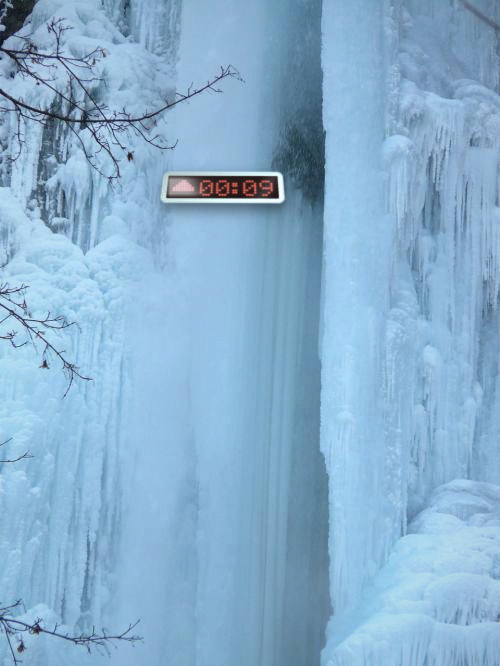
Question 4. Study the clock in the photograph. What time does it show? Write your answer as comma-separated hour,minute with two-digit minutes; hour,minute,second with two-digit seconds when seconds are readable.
0,09
